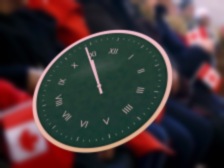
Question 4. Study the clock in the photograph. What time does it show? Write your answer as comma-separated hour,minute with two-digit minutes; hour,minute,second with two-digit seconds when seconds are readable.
10,54
